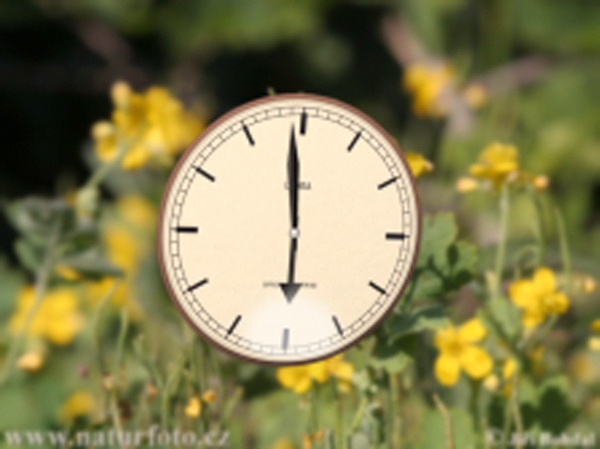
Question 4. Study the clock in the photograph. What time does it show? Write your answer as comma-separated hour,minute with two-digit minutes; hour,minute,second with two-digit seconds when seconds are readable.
5,59
